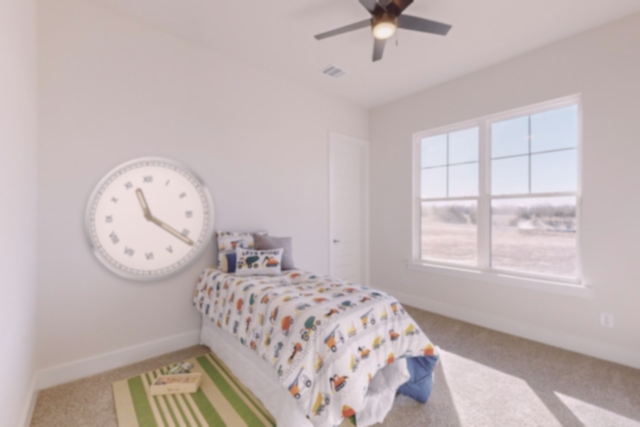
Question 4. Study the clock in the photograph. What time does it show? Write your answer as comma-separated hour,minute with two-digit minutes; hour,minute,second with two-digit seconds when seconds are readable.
11,21
